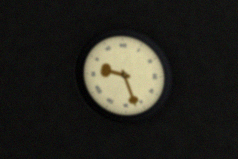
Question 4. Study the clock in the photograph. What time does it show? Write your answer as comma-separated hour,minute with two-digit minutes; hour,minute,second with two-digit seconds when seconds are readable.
9,27
